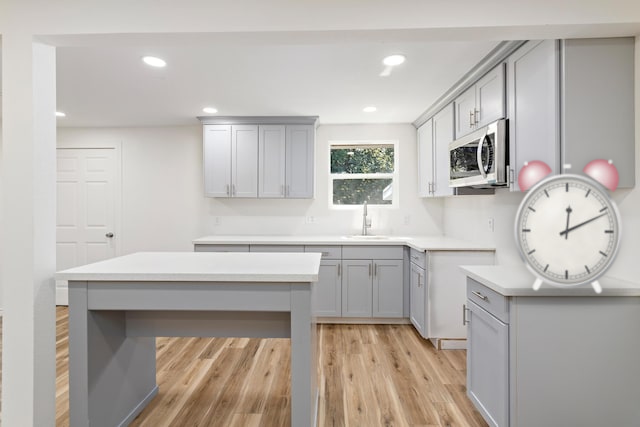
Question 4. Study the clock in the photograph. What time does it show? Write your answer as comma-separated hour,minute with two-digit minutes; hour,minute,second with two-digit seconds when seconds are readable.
12,11
